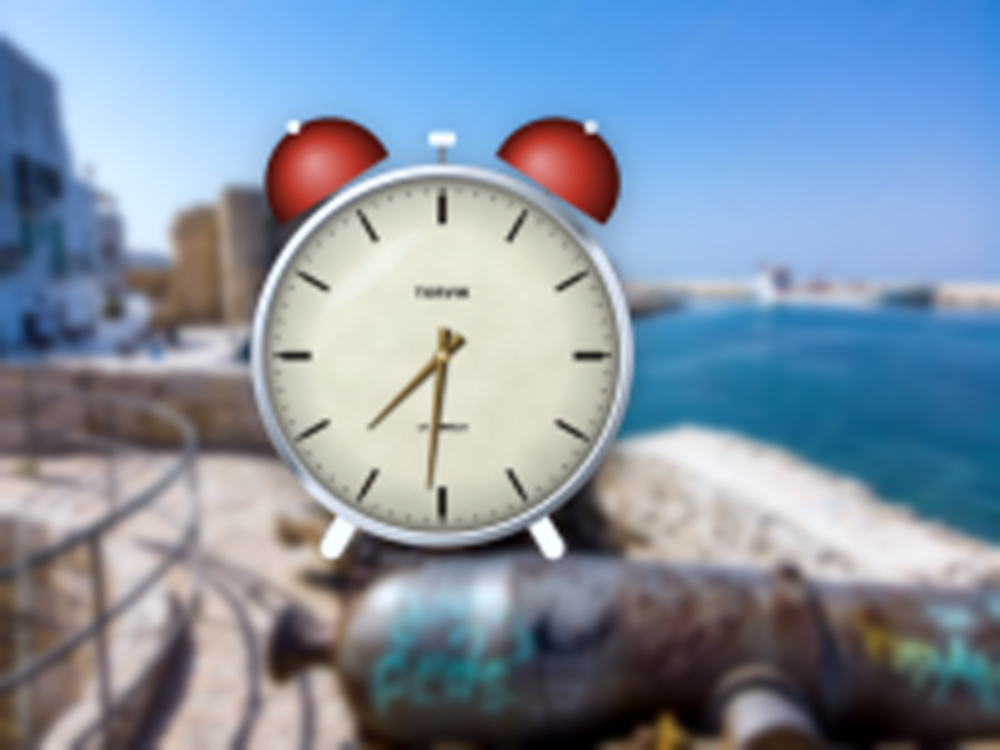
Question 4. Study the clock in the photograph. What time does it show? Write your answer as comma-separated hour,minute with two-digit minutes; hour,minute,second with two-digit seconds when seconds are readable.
7,31
